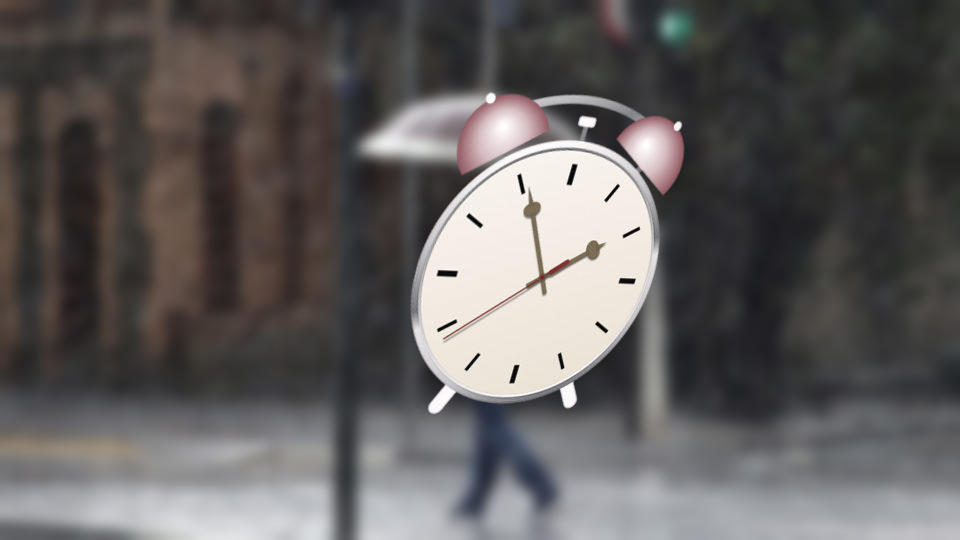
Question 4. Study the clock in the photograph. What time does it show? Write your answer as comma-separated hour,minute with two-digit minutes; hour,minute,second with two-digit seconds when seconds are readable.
1,55,39
